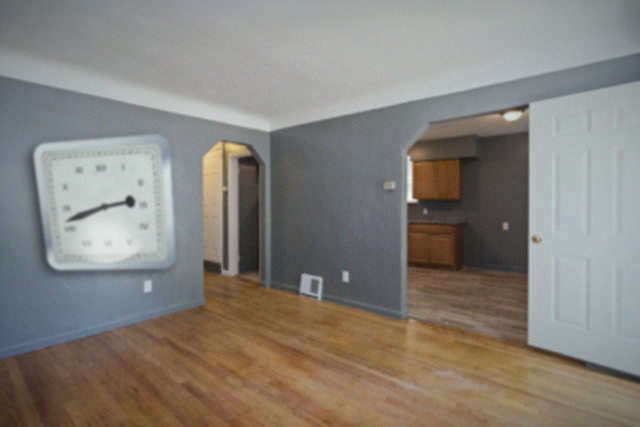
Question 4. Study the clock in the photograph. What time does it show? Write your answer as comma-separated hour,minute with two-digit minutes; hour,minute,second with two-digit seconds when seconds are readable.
2,42
